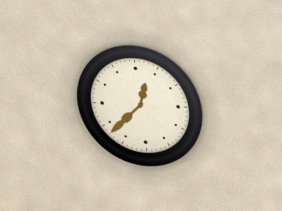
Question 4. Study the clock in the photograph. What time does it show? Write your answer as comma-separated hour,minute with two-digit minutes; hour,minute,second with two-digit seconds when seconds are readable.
12,38
